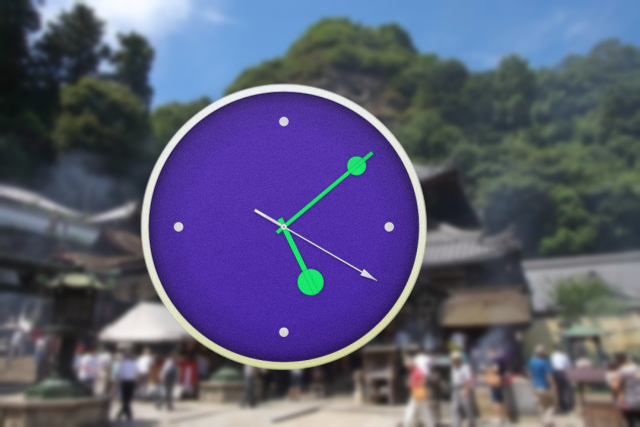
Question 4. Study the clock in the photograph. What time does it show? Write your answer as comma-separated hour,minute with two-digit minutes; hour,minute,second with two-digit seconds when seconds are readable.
5,08,20
